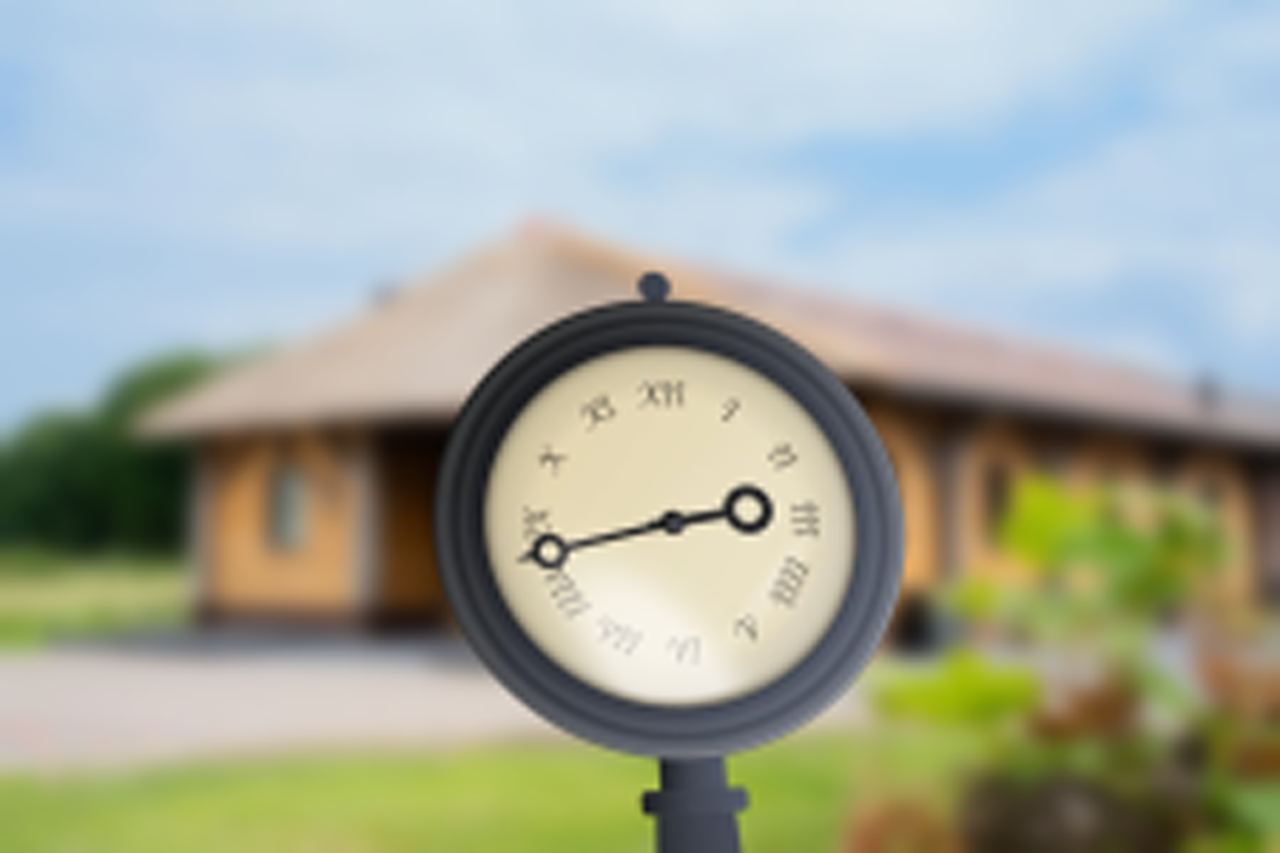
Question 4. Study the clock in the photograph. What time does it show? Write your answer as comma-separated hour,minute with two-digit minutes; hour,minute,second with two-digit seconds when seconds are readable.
2,43
